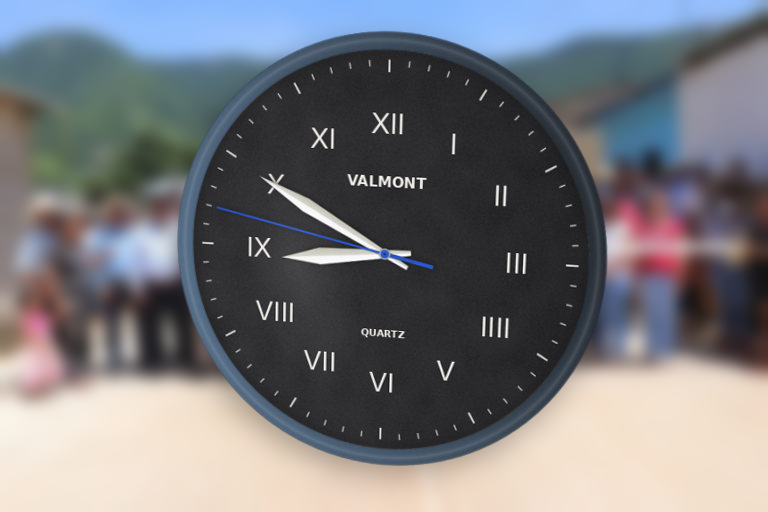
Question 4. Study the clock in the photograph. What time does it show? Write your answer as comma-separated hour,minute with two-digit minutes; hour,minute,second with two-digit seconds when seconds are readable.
8,49,47
